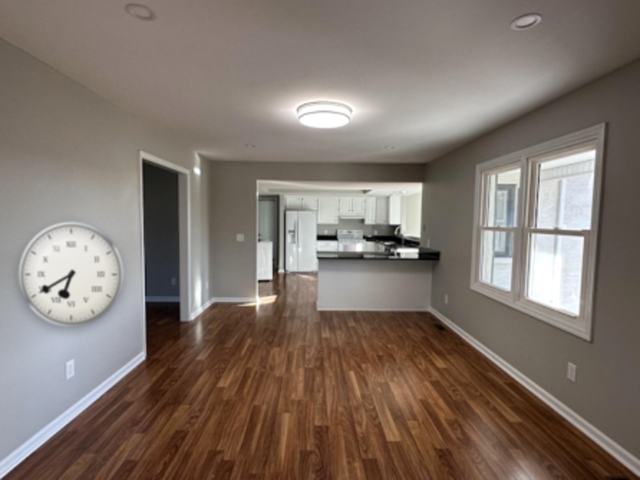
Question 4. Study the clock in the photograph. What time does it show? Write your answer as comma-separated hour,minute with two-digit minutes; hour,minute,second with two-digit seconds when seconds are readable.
6,40
